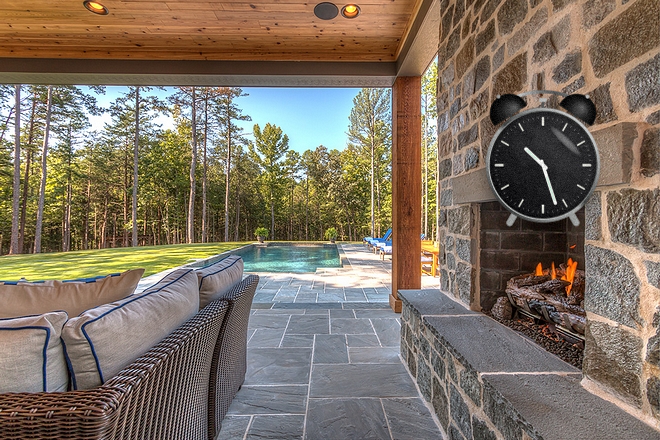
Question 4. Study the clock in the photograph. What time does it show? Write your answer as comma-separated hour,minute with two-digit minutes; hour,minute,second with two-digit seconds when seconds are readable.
10,27
